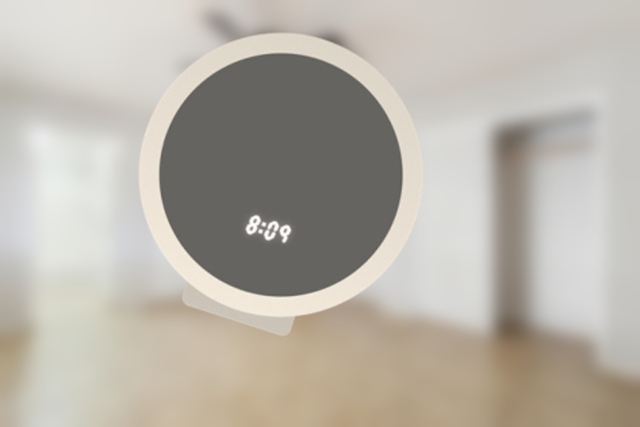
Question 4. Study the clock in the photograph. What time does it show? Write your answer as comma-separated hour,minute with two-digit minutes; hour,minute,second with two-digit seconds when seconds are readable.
8,09
